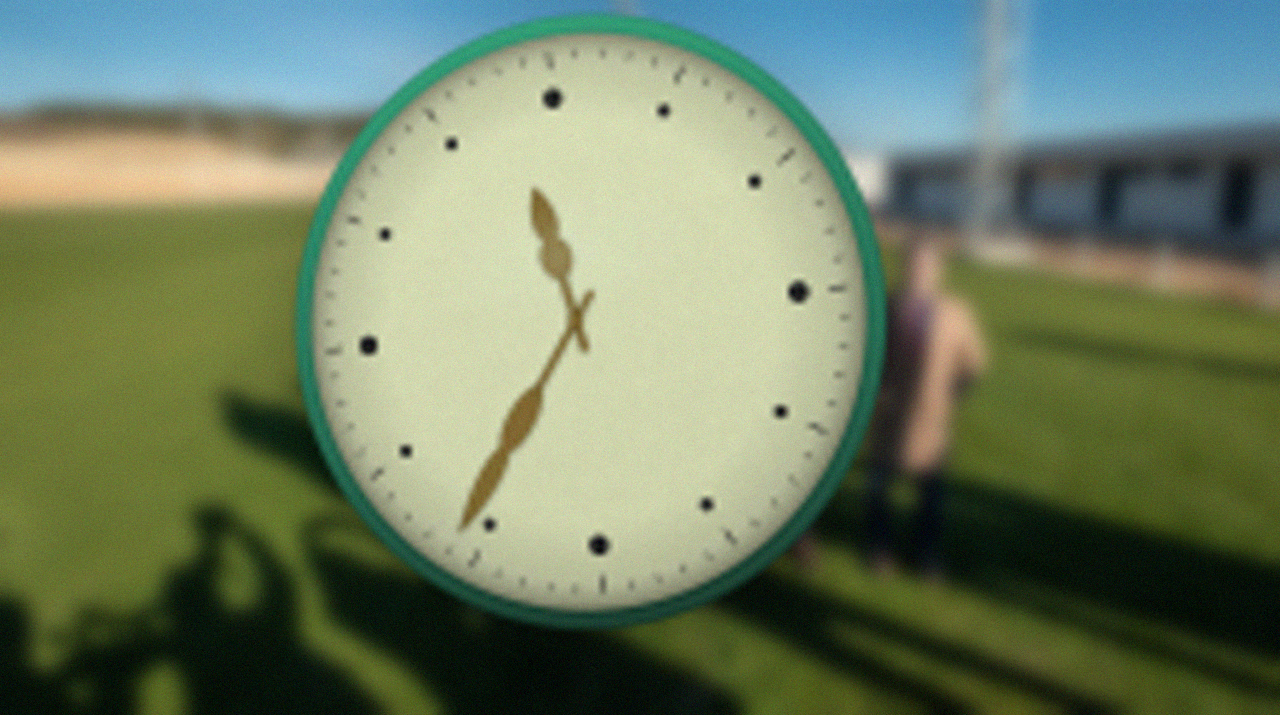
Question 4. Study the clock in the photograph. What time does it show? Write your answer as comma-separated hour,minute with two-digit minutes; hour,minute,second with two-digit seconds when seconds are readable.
11,36
